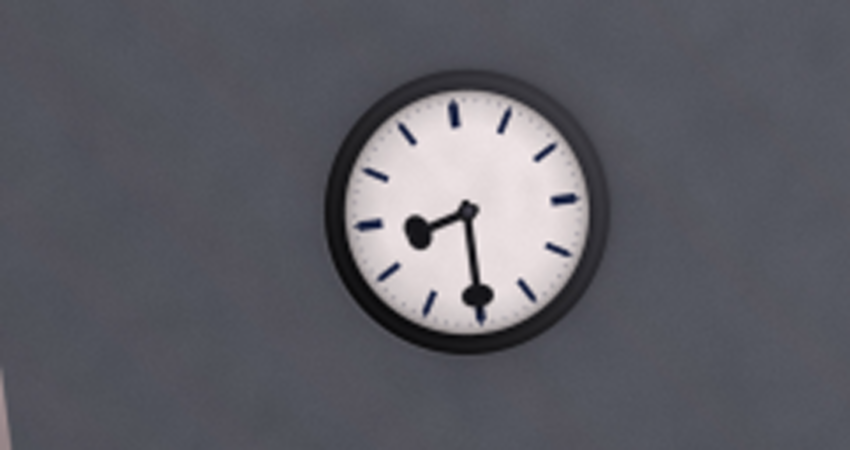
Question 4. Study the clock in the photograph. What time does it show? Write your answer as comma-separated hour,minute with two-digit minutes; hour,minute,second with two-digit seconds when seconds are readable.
8,30
